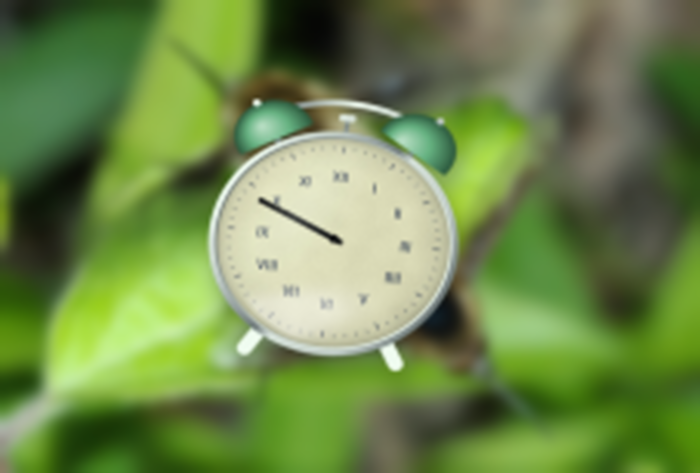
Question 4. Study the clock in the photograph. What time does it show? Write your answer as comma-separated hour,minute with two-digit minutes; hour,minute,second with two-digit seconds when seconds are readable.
9,49
